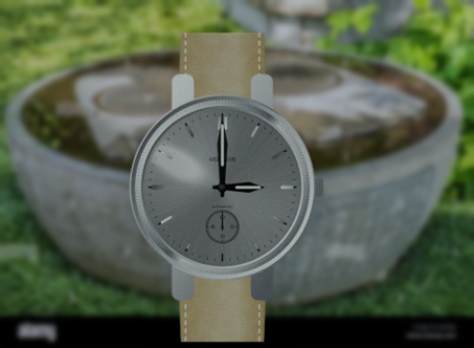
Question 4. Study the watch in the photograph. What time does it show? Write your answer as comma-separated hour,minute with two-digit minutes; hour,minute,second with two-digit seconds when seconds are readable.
3,00
